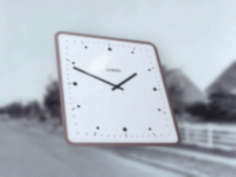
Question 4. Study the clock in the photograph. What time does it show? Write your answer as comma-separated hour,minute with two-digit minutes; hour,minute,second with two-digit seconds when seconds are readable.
1,49
